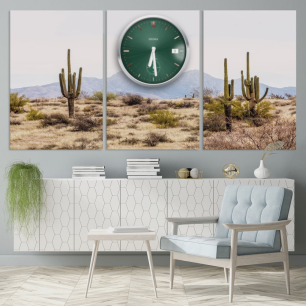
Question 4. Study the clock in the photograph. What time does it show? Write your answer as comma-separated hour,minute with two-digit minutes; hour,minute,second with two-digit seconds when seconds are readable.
6,29
